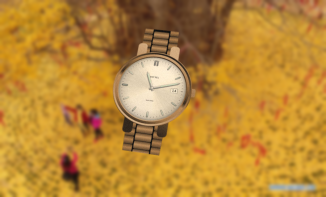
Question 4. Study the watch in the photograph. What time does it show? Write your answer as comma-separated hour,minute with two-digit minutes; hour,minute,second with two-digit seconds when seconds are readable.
11,12
